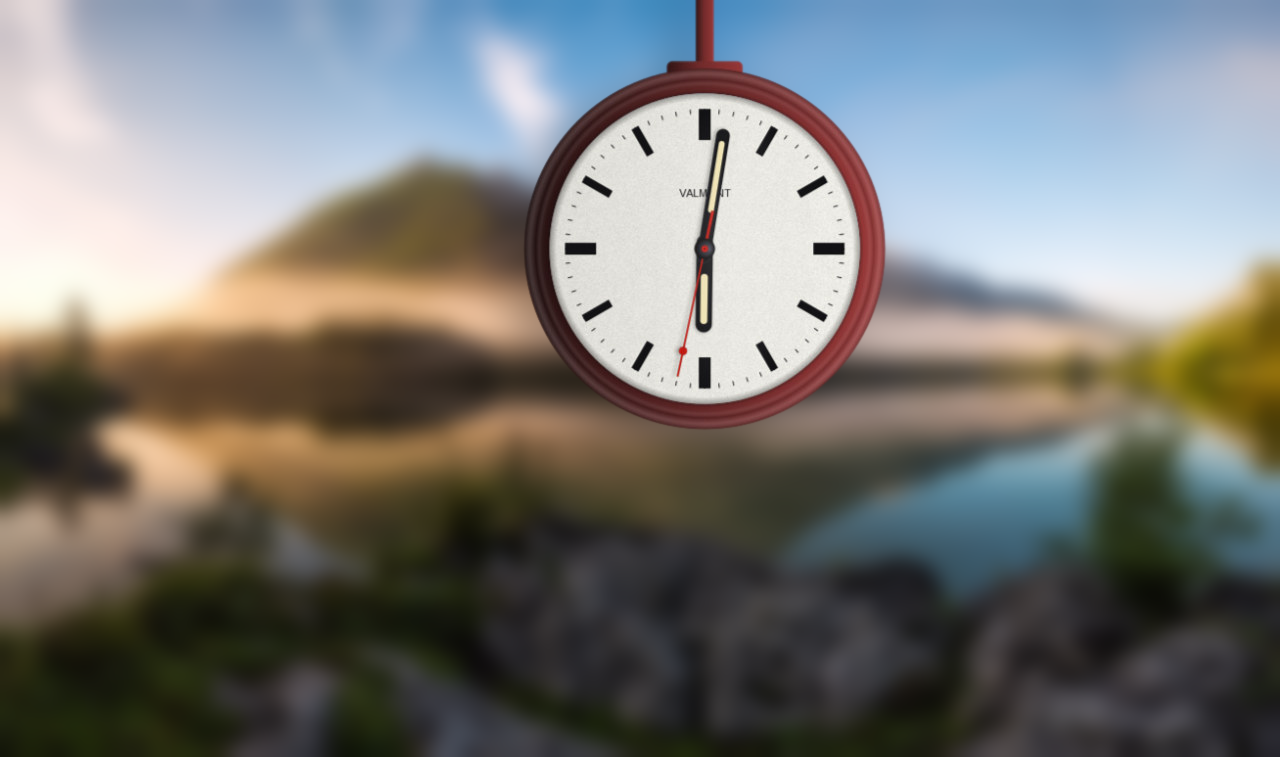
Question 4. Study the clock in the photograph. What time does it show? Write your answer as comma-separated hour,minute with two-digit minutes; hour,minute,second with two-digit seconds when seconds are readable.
6,01,32
